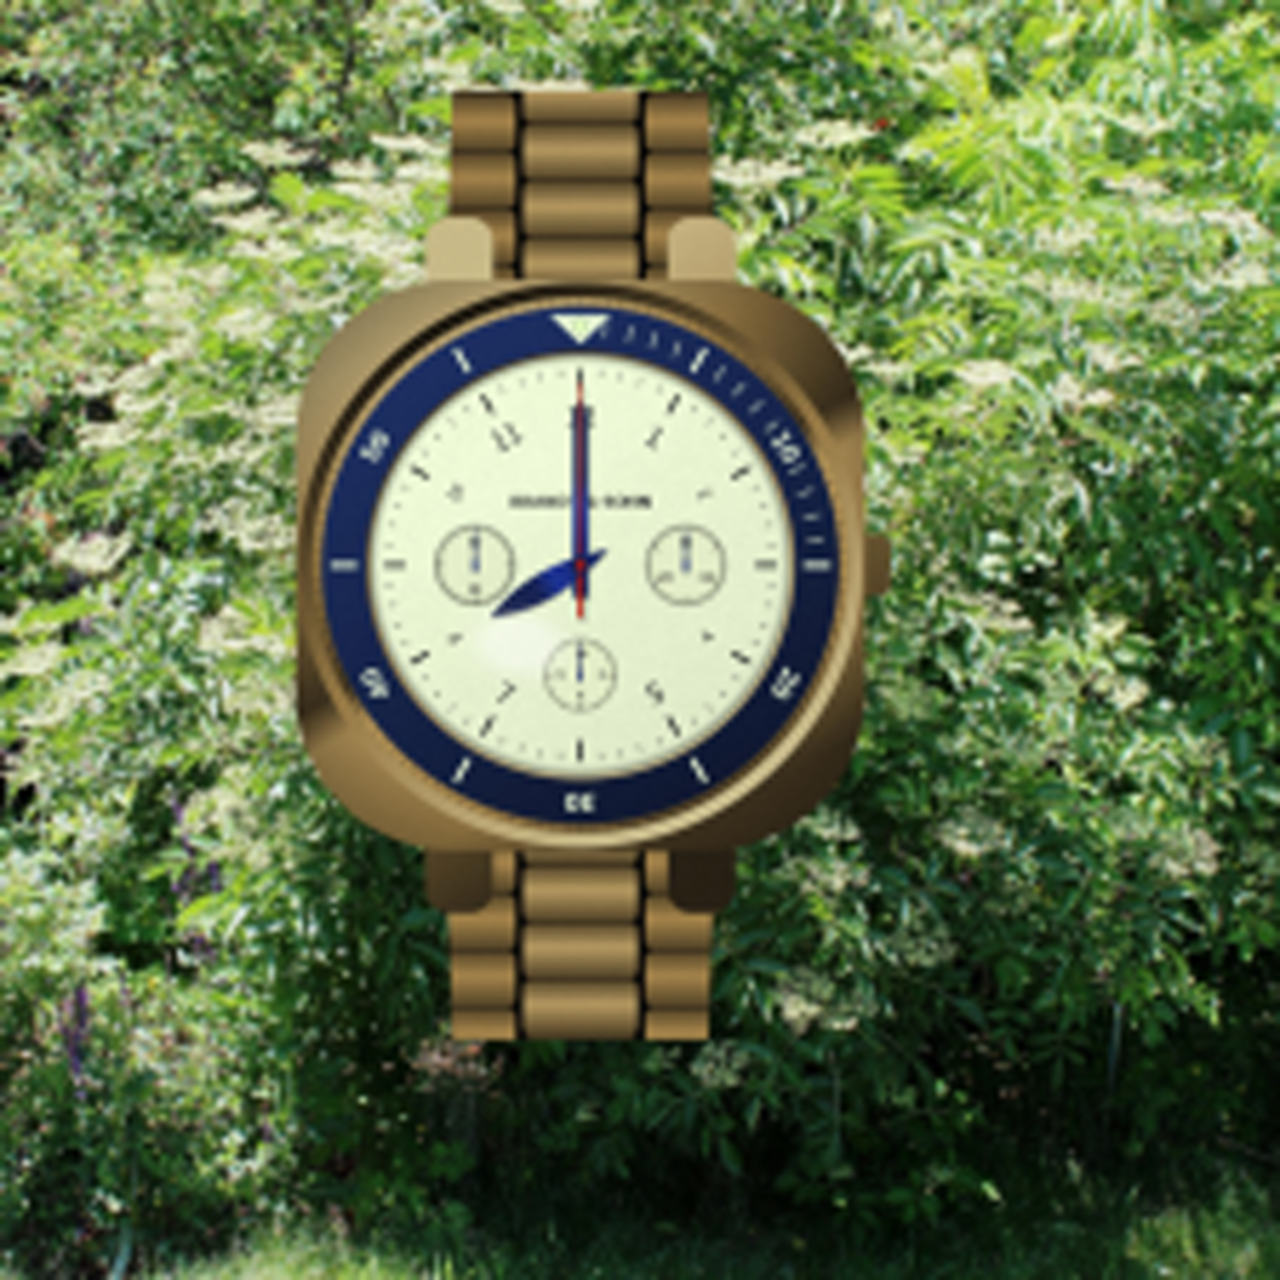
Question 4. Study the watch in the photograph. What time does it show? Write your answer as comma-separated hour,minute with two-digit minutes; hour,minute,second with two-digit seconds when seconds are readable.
8,00
